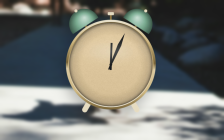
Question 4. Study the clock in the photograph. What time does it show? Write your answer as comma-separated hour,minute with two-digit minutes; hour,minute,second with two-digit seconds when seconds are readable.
12,04
